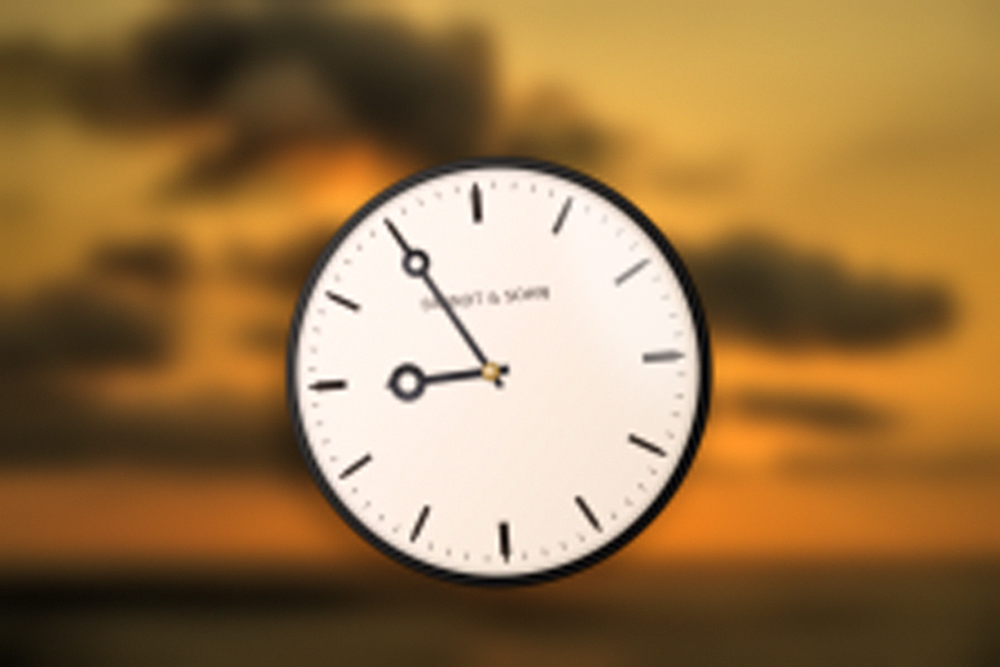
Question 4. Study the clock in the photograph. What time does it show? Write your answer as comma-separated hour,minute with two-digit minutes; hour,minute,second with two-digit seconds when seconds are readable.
8,55
